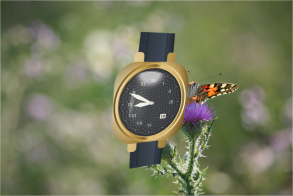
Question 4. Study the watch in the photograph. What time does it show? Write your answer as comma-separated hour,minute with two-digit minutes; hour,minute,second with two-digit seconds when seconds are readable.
8,49
